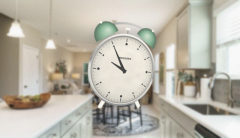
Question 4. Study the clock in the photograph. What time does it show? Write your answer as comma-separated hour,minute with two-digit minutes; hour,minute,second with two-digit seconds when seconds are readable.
9,55
